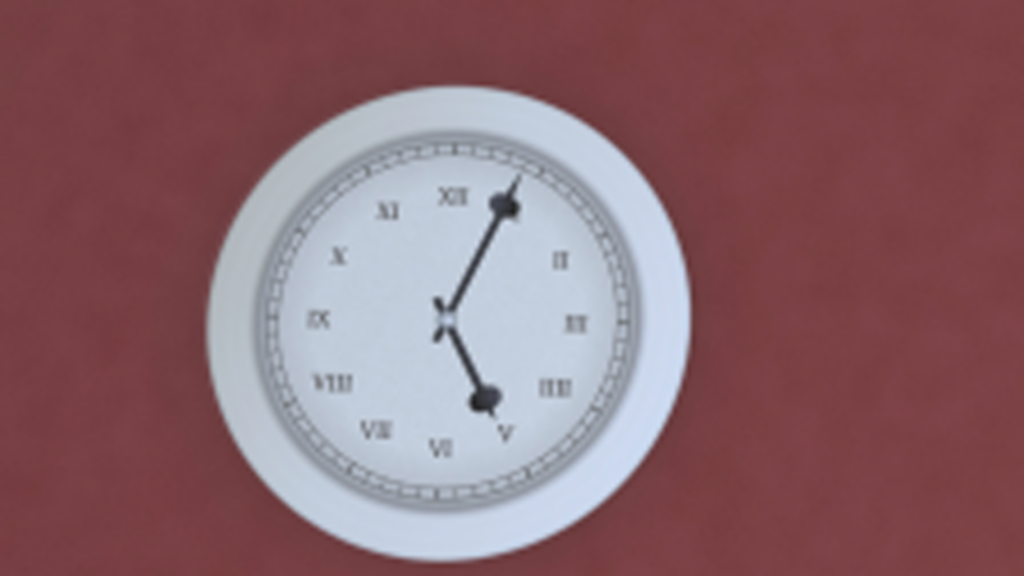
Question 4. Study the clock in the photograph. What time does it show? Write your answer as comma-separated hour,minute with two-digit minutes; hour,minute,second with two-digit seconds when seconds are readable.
5,04
